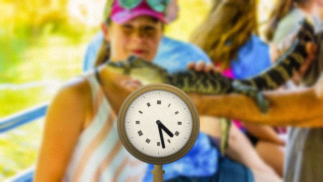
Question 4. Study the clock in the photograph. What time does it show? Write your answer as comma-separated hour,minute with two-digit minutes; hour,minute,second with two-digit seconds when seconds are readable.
4,28
